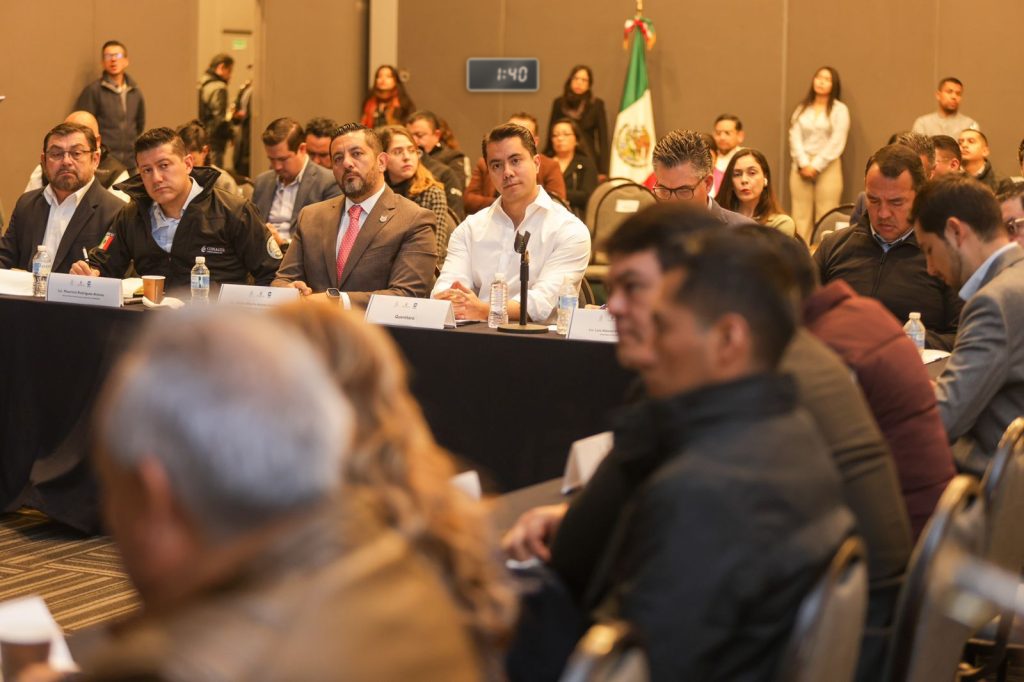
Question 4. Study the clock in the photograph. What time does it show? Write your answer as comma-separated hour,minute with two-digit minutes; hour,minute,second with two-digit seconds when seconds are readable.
1,40
